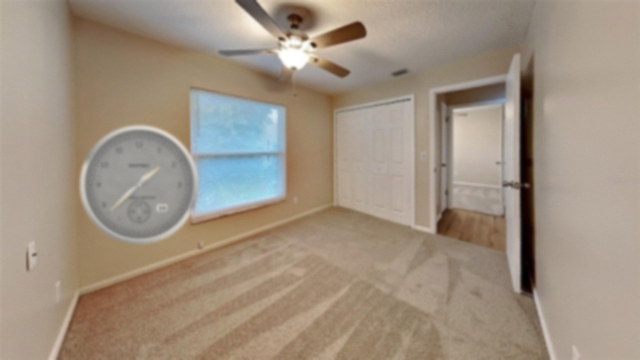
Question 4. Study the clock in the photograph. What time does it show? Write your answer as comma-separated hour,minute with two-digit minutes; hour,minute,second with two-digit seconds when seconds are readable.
1,38
